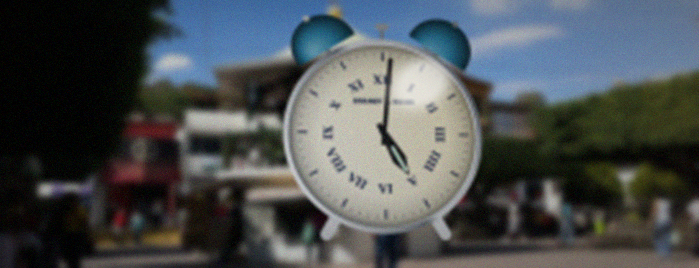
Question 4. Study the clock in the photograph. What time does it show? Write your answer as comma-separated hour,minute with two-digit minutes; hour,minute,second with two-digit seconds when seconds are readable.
5,01
